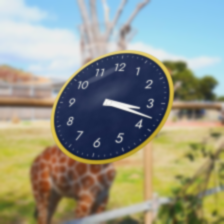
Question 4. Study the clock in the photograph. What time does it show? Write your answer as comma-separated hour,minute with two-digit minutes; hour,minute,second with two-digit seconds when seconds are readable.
3,18
